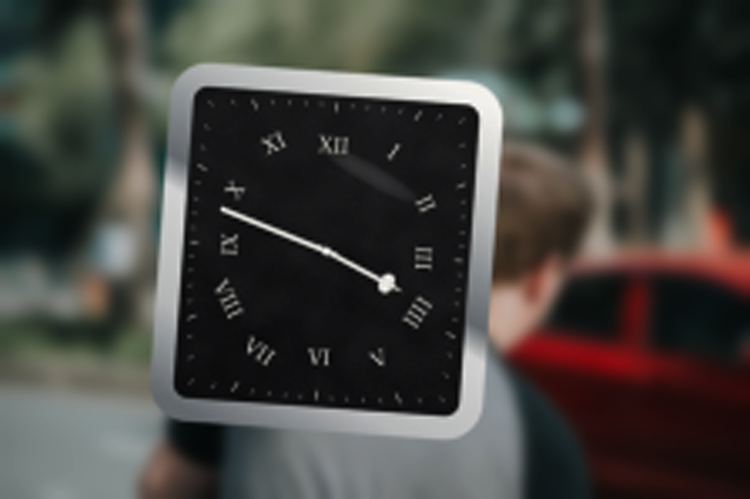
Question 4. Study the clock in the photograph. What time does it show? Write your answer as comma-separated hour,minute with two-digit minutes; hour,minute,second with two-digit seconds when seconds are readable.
3,48
